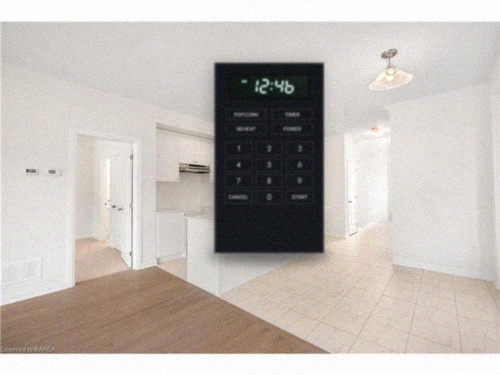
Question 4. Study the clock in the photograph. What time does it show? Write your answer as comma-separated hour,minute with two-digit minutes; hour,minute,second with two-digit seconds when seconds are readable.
12,46
